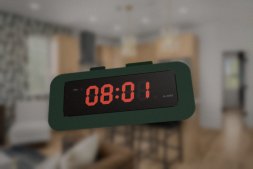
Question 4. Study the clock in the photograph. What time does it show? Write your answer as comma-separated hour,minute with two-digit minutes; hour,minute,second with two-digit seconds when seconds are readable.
8,01
